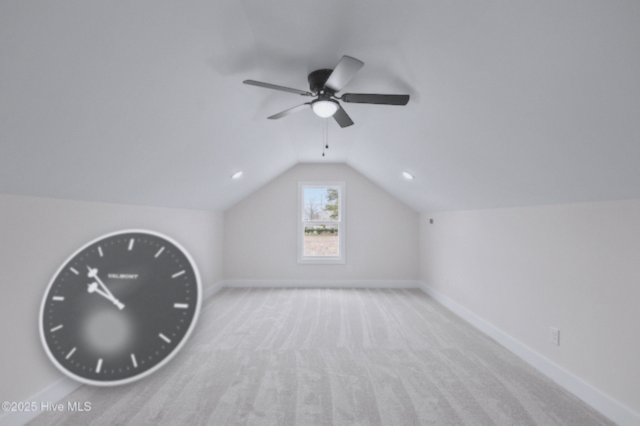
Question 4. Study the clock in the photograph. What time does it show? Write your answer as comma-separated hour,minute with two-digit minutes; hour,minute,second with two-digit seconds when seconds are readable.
9,52
